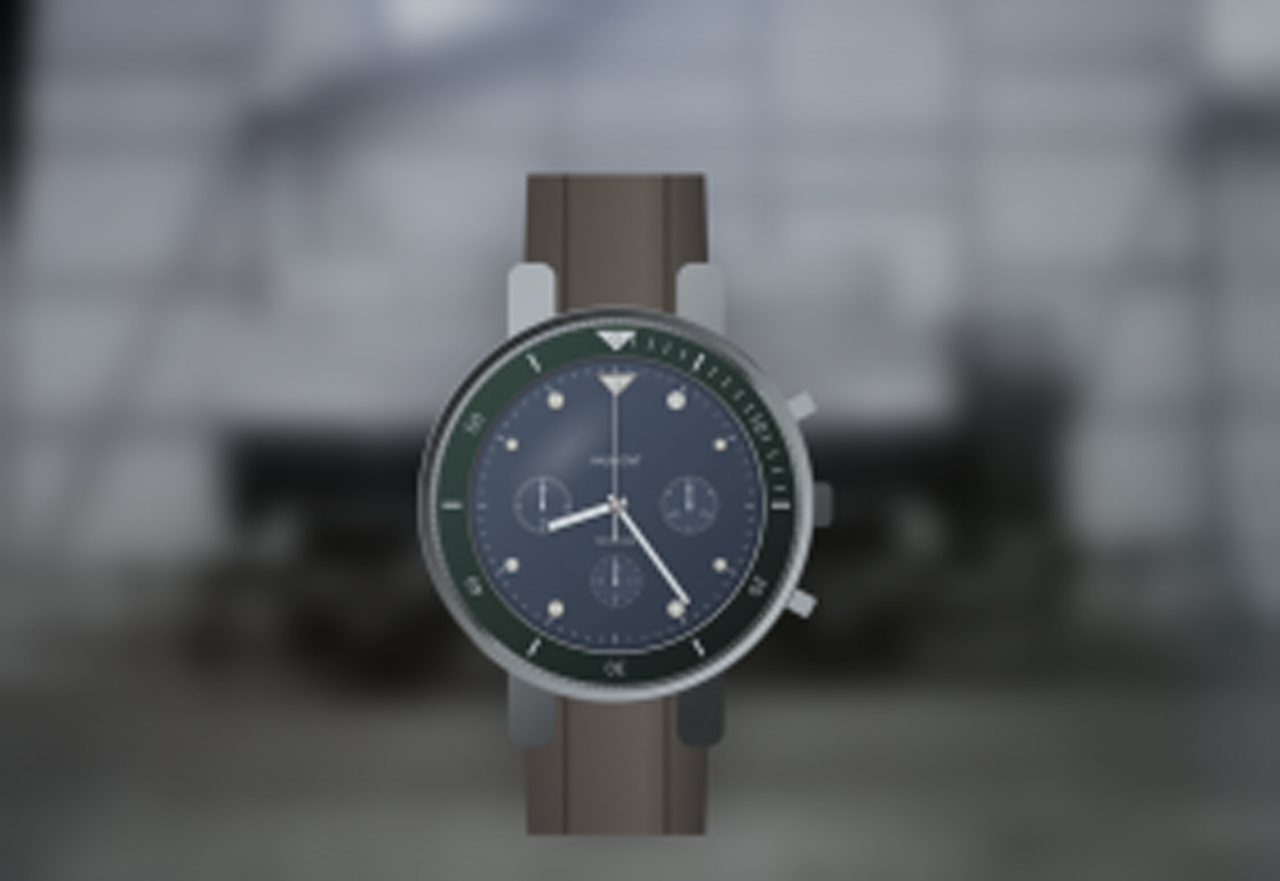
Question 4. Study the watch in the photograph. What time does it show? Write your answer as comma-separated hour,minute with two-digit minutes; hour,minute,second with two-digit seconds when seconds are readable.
8,24
